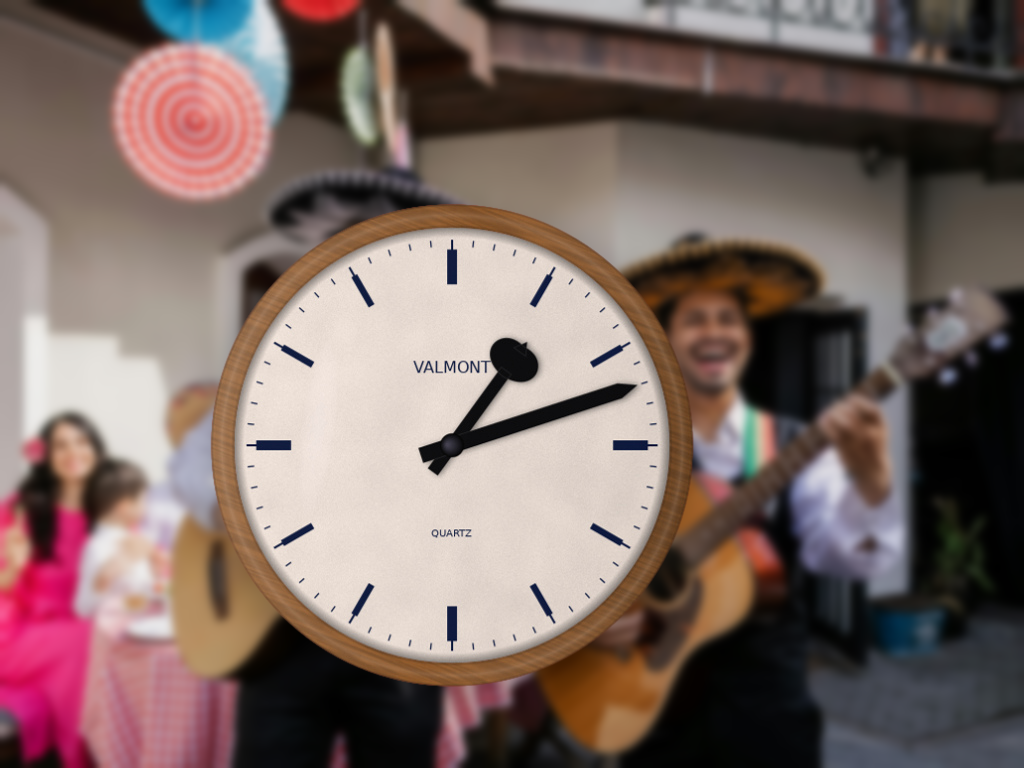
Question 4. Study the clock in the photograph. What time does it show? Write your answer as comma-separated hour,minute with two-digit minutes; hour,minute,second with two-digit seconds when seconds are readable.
1,12
